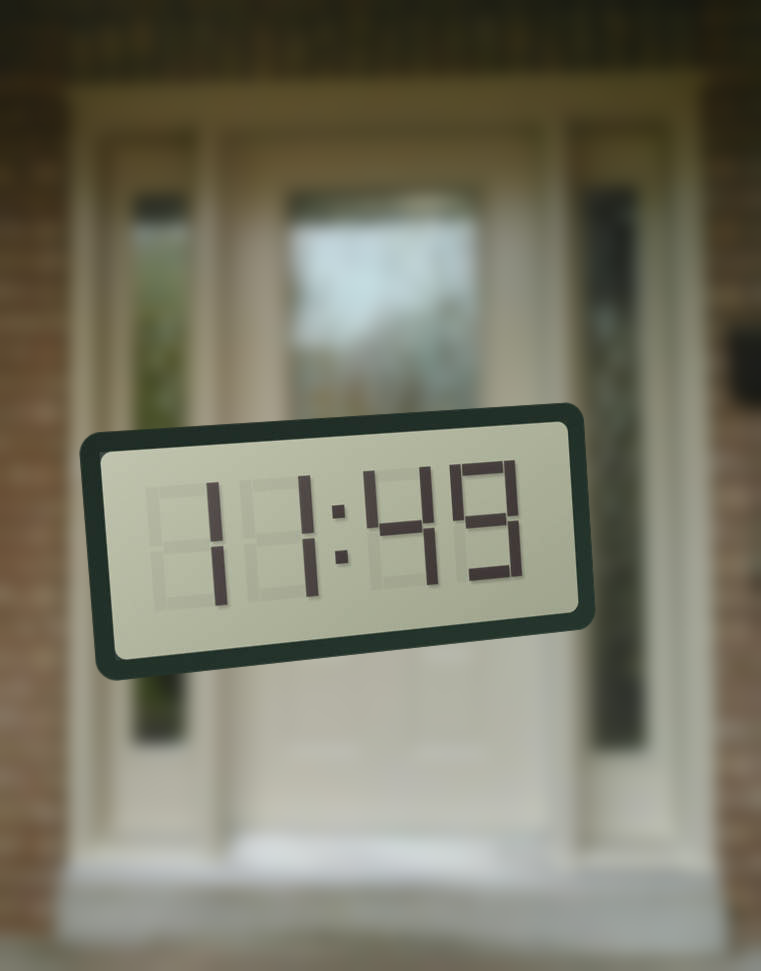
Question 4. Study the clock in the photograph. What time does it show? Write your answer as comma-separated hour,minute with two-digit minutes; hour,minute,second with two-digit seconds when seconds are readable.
11,49
